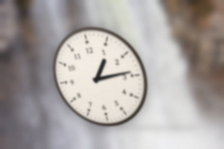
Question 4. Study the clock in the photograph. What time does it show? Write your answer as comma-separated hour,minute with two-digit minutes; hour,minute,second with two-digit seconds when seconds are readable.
1,14
